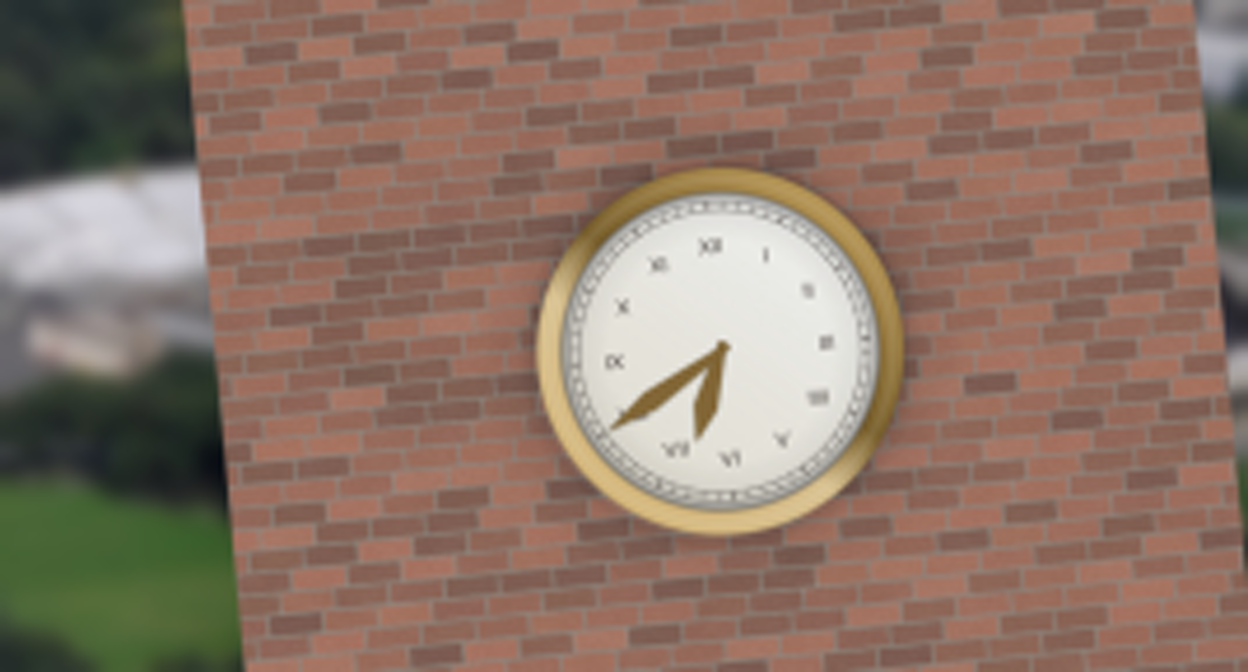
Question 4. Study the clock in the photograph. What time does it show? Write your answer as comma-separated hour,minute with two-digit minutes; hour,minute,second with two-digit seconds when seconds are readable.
6,40
